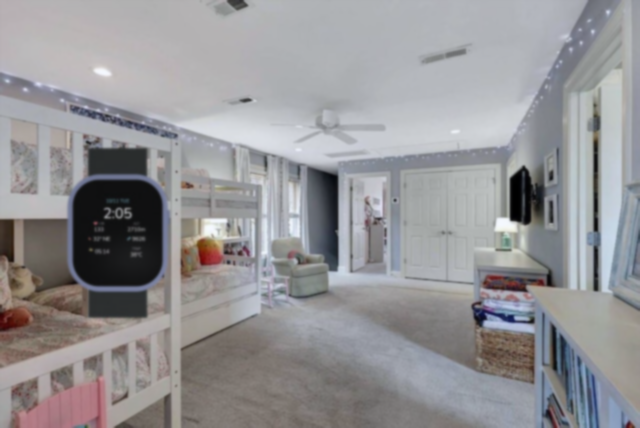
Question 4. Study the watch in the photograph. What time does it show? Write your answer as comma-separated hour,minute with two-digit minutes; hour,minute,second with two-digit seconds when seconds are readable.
2,05
